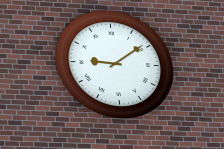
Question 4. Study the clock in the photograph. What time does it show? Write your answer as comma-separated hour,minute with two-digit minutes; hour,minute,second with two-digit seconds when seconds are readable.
9,09
